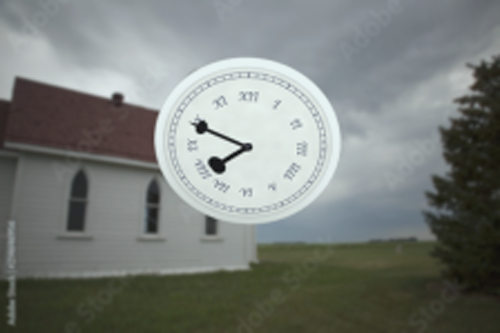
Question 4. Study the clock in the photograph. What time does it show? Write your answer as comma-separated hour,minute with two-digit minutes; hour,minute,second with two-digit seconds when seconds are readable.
7,49
